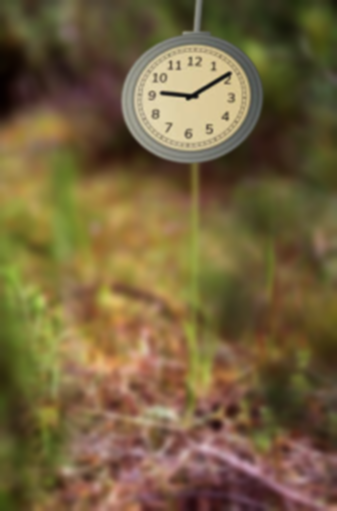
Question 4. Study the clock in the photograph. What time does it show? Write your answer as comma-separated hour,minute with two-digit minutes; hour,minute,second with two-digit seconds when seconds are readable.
9,09
